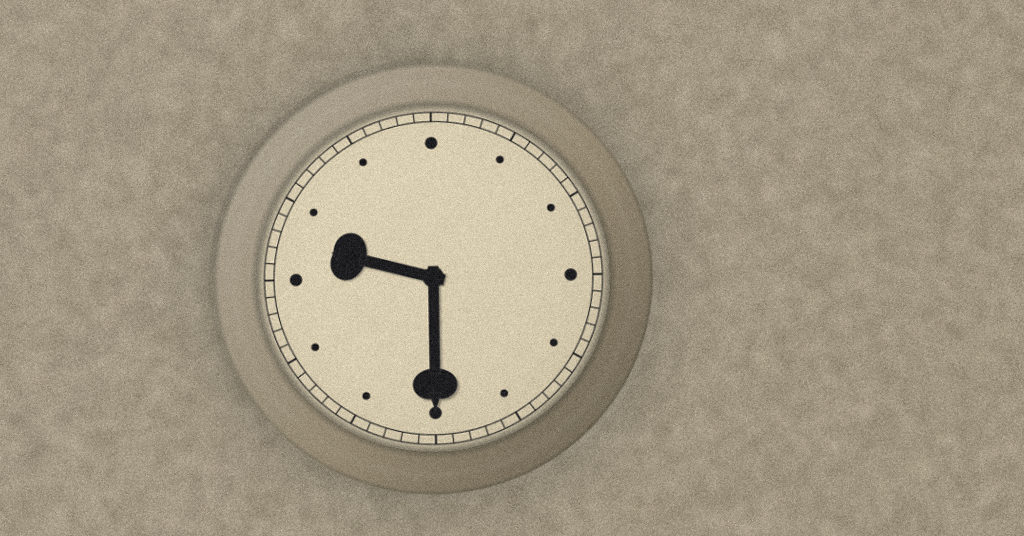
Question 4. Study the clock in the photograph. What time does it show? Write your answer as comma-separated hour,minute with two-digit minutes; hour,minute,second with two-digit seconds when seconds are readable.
9,30
